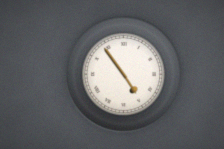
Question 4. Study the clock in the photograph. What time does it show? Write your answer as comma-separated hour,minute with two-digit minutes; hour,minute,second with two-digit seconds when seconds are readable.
4,54
